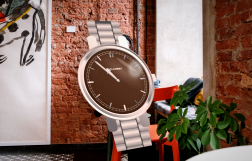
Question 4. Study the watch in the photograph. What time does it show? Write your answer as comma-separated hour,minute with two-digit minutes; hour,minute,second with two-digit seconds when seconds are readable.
10,53
